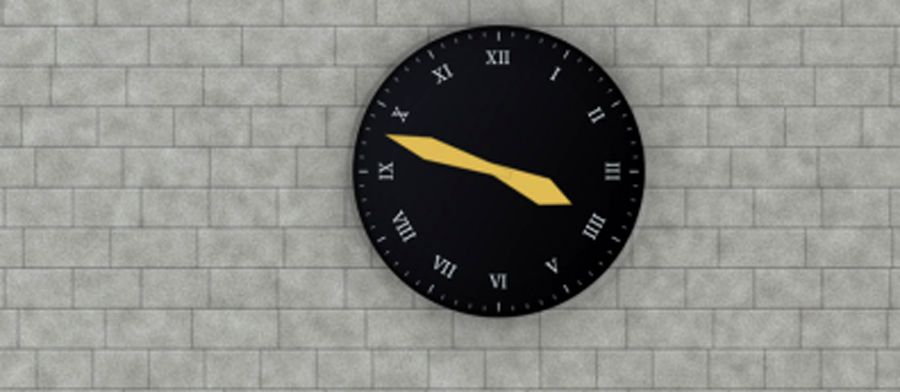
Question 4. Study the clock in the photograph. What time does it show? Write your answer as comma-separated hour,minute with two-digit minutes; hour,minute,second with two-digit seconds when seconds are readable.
3,48
